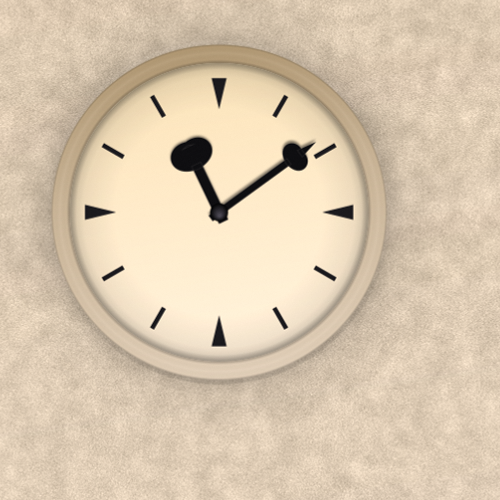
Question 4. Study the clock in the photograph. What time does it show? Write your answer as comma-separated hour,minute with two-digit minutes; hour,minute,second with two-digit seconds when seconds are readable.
11,09
